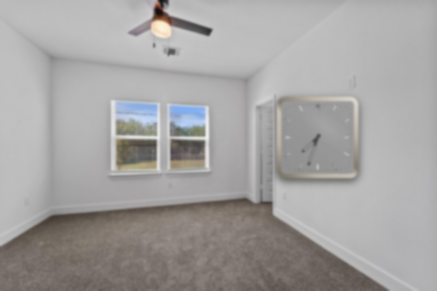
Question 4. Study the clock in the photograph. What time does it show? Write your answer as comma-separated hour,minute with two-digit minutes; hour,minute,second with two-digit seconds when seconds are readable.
7,33
